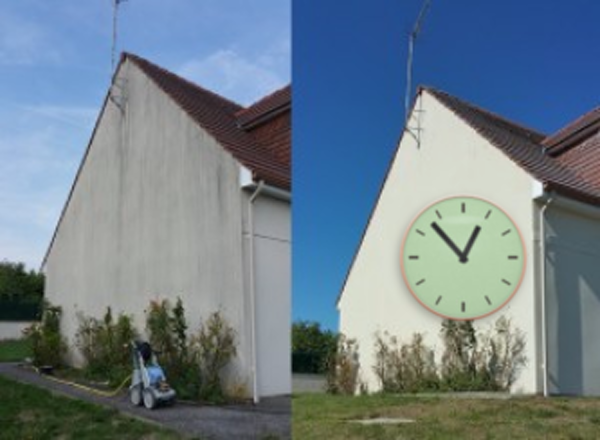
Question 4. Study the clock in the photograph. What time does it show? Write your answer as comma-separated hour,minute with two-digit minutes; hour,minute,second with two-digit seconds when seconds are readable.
12,53
